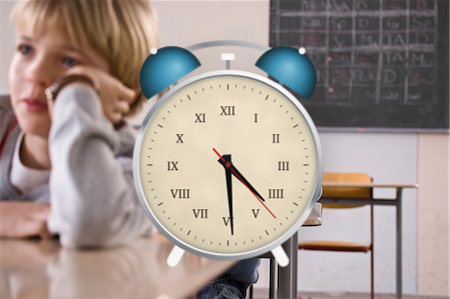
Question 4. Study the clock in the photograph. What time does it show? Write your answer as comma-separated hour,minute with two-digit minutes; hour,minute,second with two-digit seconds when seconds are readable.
4,29,23
